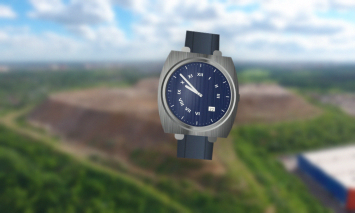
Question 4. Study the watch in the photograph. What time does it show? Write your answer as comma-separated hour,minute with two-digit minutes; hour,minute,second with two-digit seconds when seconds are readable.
9,52
